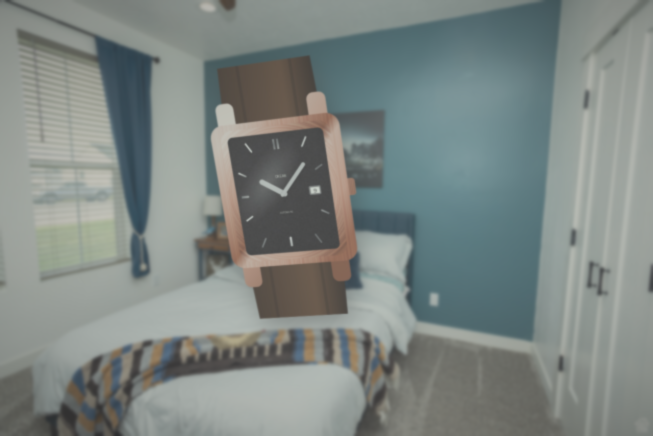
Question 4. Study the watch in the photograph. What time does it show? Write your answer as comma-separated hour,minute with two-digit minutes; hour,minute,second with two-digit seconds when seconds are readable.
10,07
